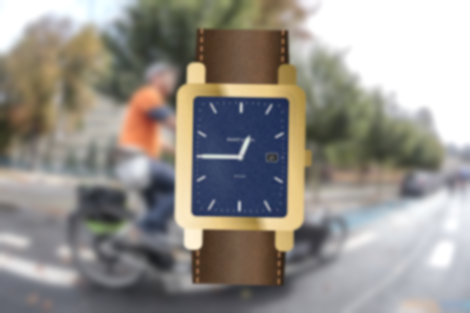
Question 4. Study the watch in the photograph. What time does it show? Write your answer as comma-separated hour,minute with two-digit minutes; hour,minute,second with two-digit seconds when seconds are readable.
12,45
